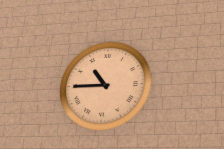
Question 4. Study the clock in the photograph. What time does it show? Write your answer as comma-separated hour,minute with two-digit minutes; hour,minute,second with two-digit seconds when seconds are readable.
10,45
